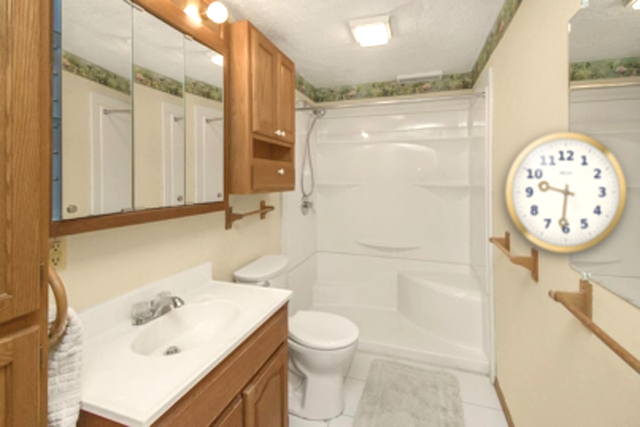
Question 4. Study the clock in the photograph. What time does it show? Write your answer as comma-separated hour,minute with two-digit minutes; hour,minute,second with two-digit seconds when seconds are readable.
9,31
